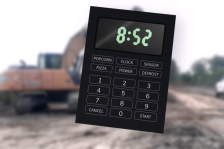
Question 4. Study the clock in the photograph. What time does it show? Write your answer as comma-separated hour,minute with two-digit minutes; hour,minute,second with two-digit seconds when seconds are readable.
8,52
